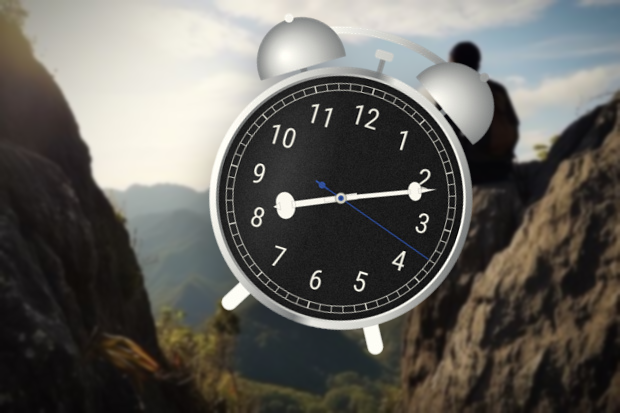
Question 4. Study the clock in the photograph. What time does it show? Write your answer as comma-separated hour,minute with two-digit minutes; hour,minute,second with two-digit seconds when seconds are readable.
8,11,18
